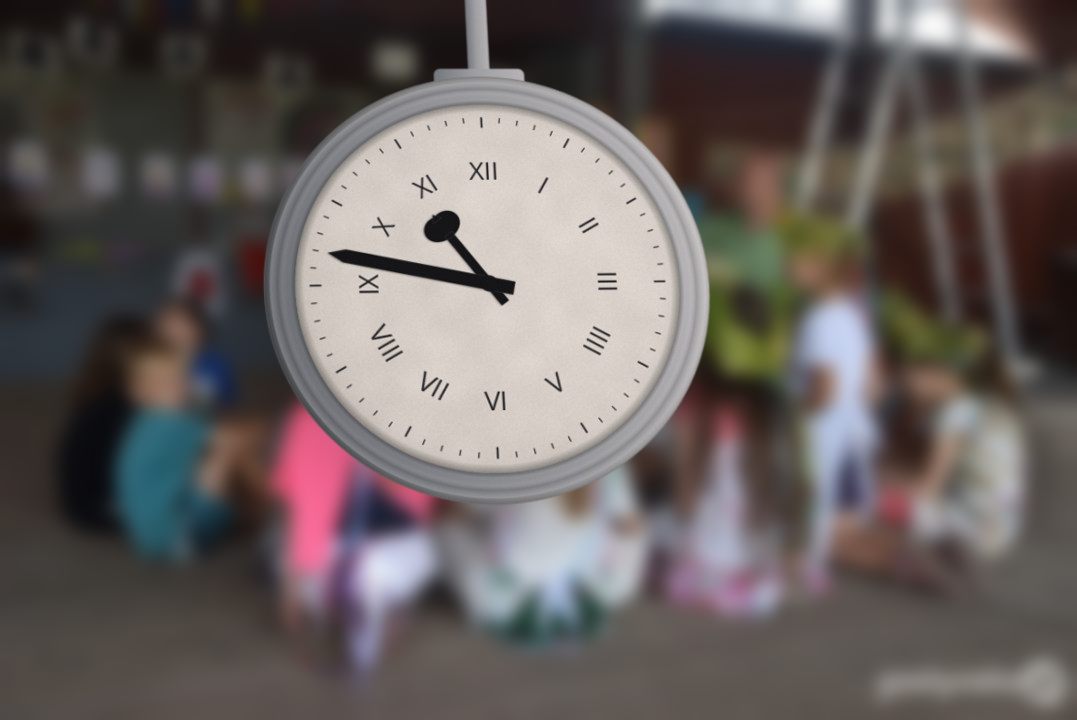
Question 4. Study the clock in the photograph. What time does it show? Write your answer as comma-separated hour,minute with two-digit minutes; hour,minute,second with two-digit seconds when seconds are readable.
10,47
